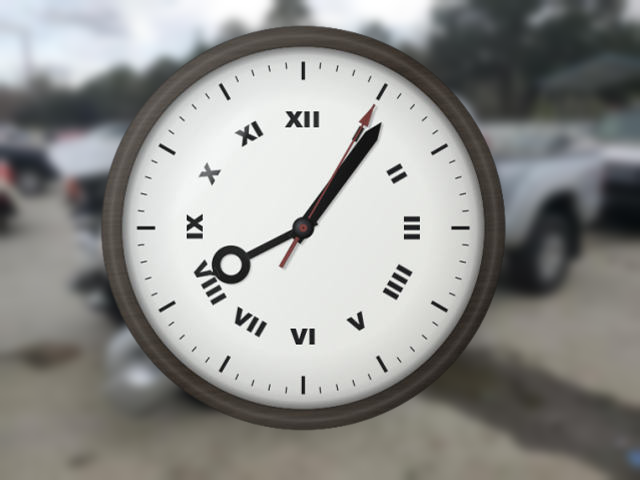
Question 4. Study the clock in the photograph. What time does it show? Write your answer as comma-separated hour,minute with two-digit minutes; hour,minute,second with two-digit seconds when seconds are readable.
8,06,05
